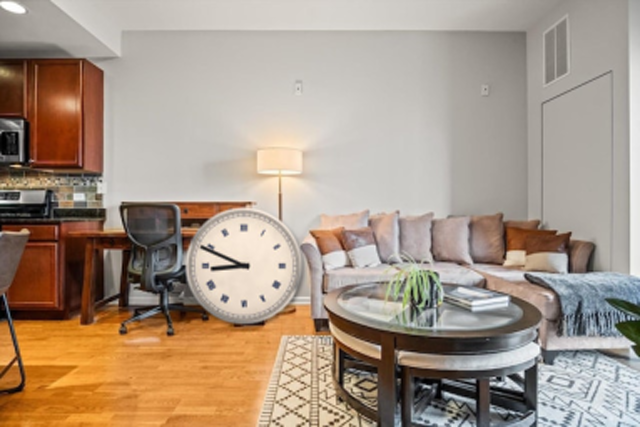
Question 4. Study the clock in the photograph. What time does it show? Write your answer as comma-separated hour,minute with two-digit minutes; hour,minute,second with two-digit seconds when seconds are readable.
8,49
